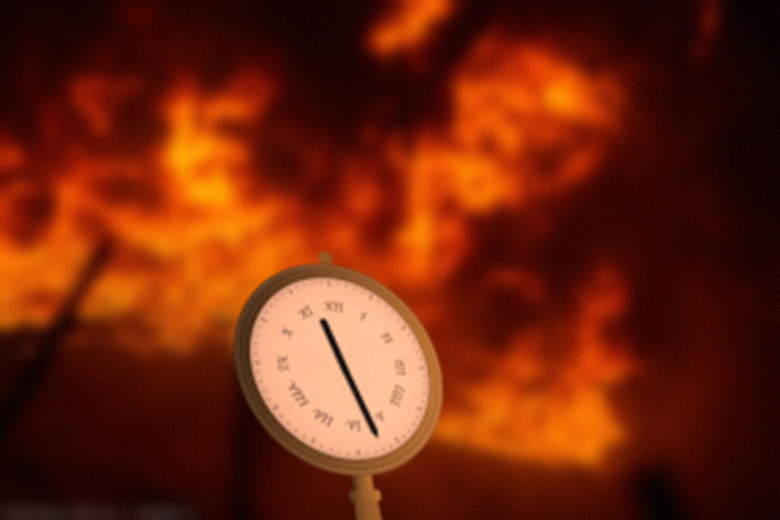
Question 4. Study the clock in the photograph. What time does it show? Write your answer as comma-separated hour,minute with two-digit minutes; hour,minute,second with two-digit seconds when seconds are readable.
11,27
